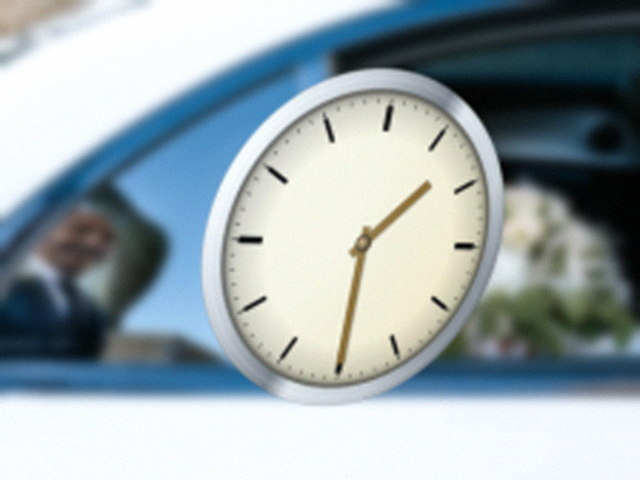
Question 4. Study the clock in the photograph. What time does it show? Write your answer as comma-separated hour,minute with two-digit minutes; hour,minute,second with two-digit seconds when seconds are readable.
1,30
